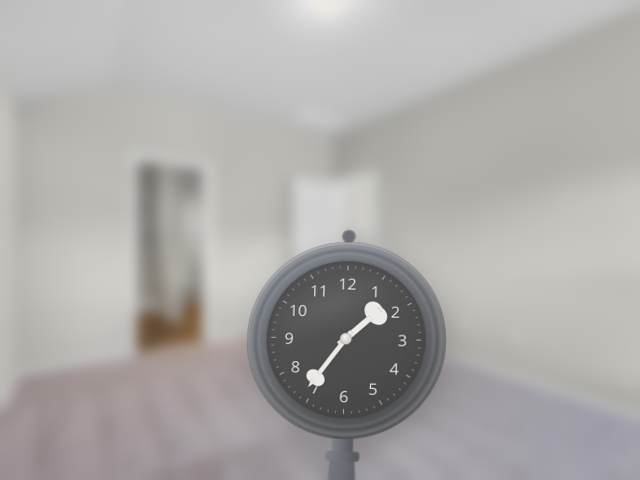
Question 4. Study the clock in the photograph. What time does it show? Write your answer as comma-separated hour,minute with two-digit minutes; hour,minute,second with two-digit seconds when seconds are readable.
1,36
